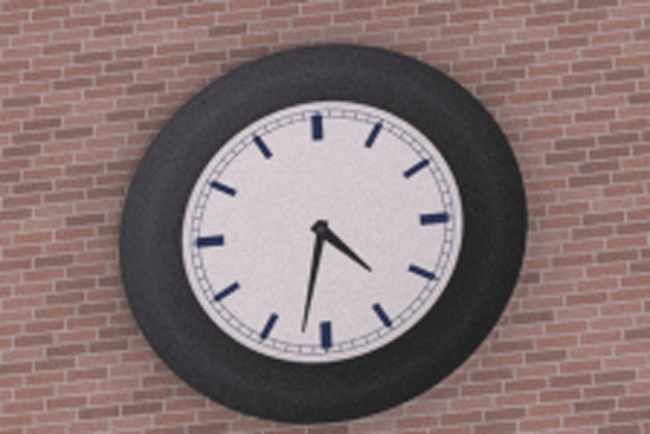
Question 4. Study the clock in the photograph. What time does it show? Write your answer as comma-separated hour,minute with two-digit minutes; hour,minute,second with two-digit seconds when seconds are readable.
4,32
